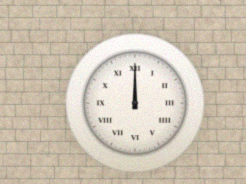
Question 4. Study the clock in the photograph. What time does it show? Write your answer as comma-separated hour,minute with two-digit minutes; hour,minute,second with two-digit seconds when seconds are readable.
12,00
